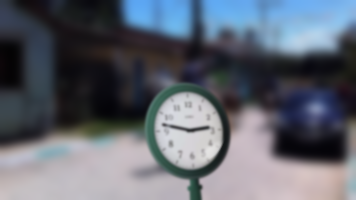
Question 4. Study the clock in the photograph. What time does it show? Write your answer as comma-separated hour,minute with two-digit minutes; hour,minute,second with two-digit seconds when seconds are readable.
2,47
